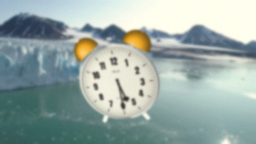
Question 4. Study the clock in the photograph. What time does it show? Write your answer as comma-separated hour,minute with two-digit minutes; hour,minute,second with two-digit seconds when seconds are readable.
5,30
